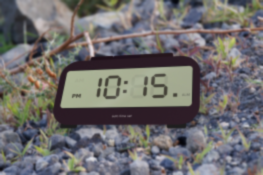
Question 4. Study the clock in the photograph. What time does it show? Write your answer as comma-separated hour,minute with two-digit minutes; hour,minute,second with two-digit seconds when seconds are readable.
10,15
